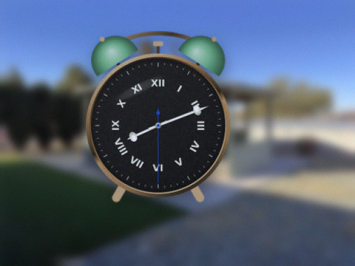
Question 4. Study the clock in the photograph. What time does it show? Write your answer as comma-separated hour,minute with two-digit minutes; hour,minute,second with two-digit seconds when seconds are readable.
8,11,30
